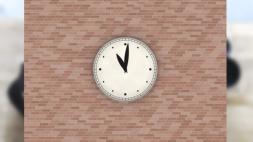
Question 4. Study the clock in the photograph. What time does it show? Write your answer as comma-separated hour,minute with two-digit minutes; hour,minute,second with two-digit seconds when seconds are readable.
11,01
